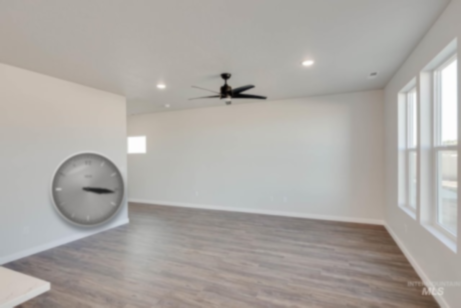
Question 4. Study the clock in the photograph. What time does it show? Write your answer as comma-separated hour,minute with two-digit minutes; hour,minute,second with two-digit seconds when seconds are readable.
3,16
